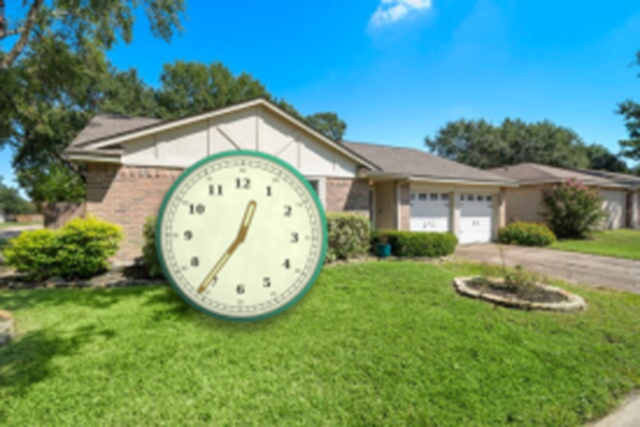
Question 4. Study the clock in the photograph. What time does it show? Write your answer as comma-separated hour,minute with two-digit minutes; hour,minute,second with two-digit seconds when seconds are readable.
12,36
